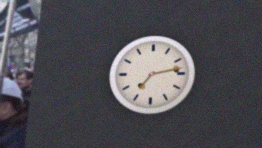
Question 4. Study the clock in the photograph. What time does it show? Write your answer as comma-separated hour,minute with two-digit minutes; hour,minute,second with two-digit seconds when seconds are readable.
7,13
